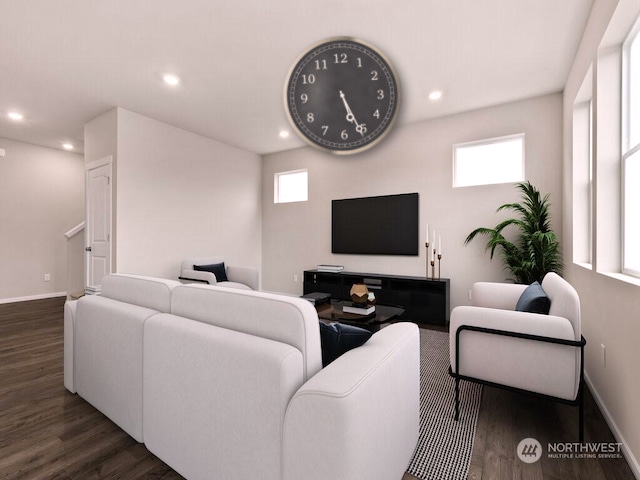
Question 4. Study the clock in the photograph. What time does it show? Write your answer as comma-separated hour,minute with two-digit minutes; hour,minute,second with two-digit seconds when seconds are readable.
5,26
